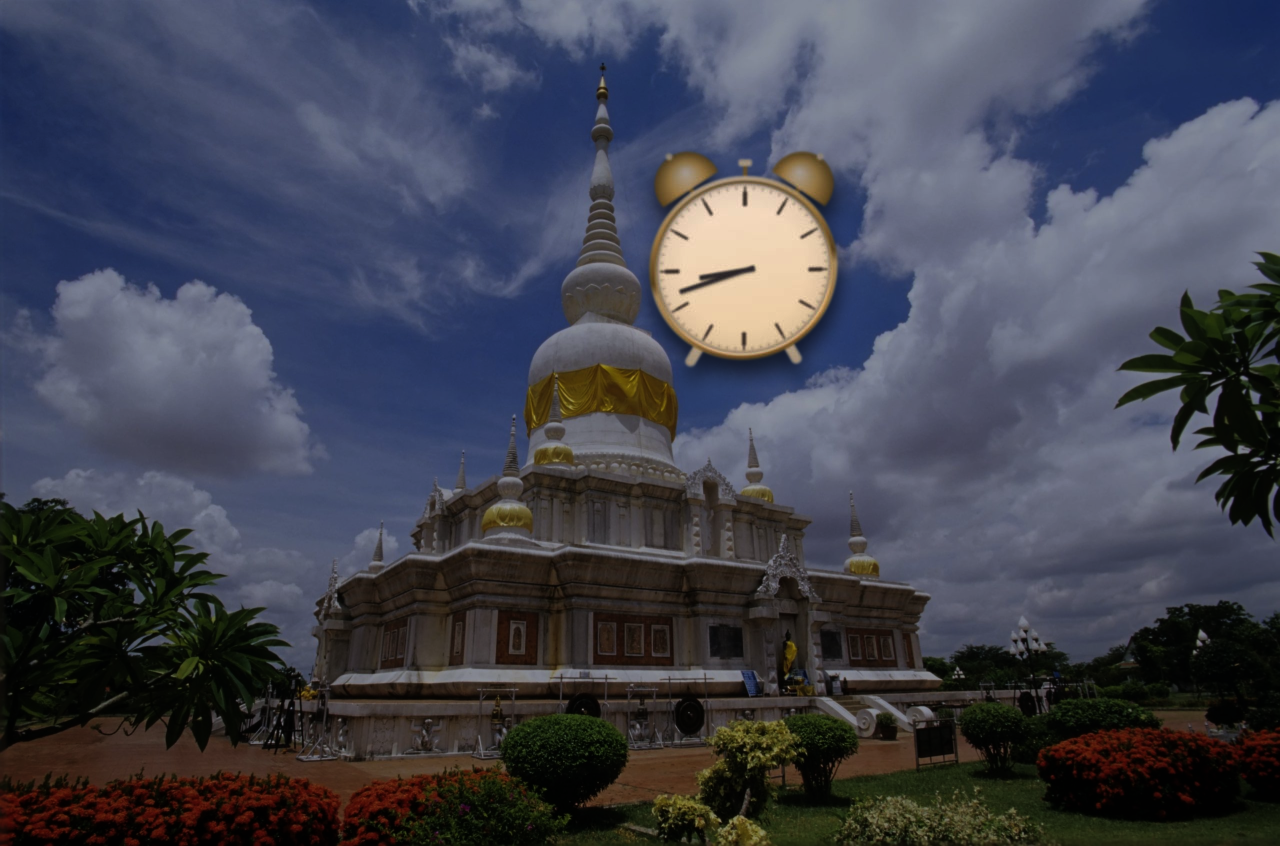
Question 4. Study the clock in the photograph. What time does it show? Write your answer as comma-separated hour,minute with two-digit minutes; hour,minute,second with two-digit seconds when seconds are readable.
8,42
